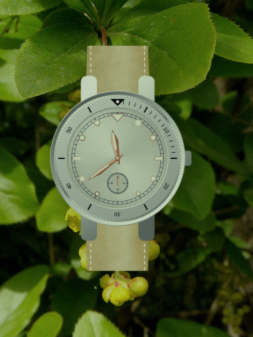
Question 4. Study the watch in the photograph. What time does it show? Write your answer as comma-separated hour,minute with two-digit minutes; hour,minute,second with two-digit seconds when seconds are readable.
11,39
